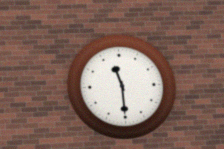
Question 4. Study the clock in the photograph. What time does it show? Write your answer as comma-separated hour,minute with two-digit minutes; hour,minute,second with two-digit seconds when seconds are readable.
11,30
